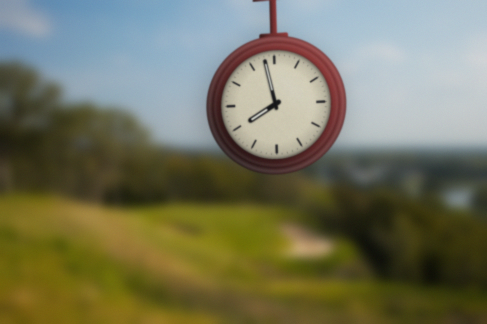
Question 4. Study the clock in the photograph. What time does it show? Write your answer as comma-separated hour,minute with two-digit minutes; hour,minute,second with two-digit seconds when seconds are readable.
7,58
